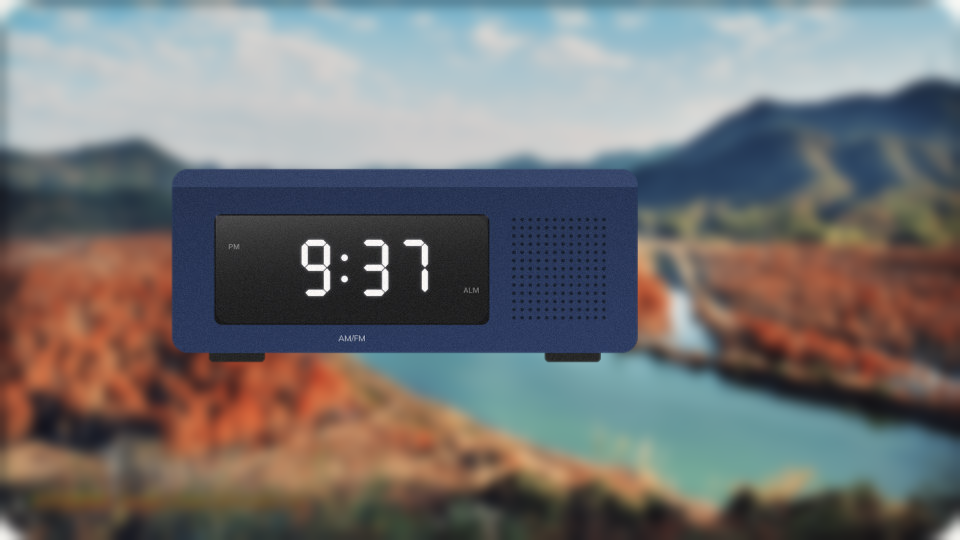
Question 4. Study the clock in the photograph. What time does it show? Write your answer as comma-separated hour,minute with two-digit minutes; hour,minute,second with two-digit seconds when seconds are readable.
9,37
